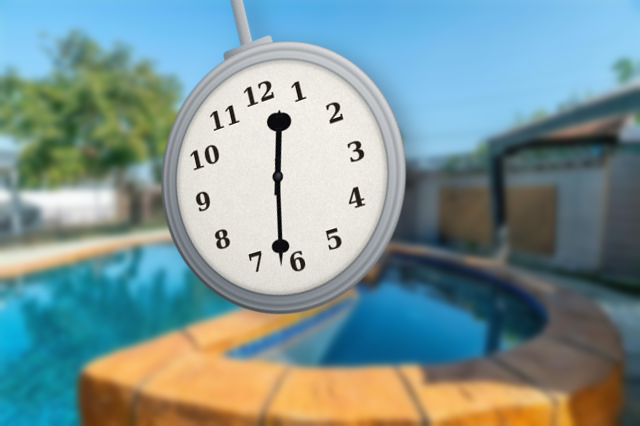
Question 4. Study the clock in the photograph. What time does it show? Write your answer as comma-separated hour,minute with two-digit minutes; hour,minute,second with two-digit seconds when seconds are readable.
12,32
